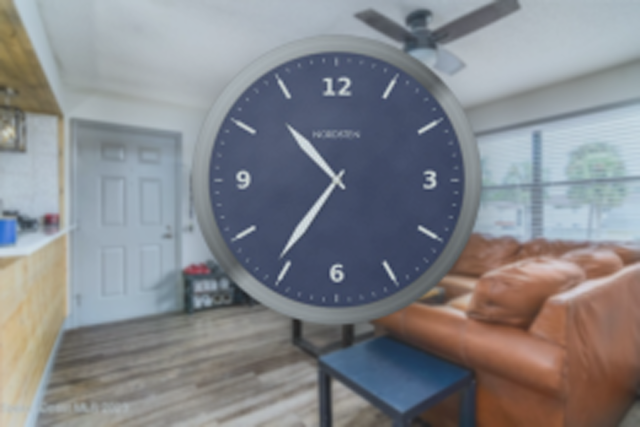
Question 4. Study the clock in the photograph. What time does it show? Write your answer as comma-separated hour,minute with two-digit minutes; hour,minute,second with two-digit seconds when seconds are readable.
10,36
